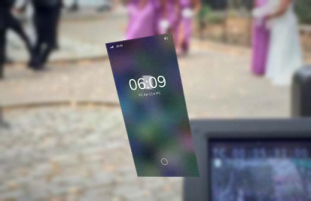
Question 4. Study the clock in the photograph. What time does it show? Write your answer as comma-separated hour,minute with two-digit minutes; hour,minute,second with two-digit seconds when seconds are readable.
6,09
